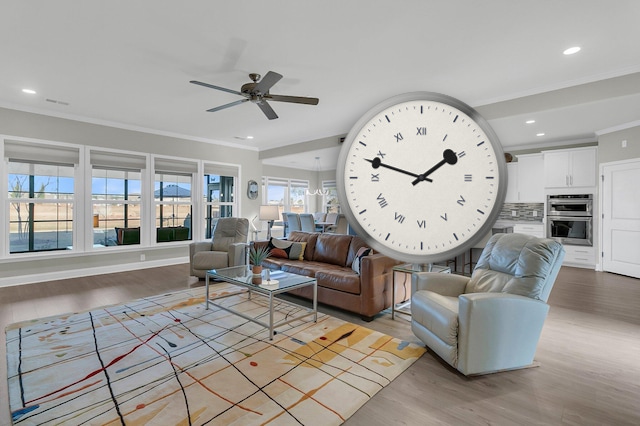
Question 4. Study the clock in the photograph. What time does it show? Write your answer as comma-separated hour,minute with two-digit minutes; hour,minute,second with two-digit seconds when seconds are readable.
1,48
